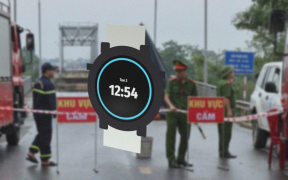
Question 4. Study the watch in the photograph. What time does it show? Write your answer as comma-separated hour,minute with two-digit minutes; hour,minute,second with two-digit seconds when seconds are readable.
12,54
